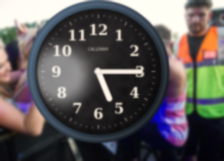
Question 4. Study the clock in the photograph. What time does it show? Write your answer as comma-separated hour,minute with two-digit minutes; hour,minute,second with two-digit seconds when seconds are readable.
5,15
